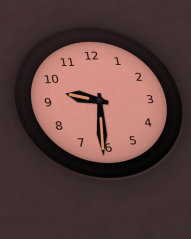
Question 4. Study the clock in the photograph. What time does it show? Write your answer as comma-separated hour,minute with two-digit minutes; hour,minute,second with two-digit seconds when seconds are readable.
9,31
